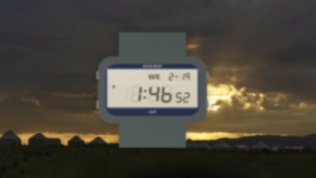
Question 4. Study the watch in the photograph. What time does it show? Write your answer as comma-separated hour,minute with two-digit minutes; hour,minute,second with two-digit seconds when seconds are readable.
1,46,52
